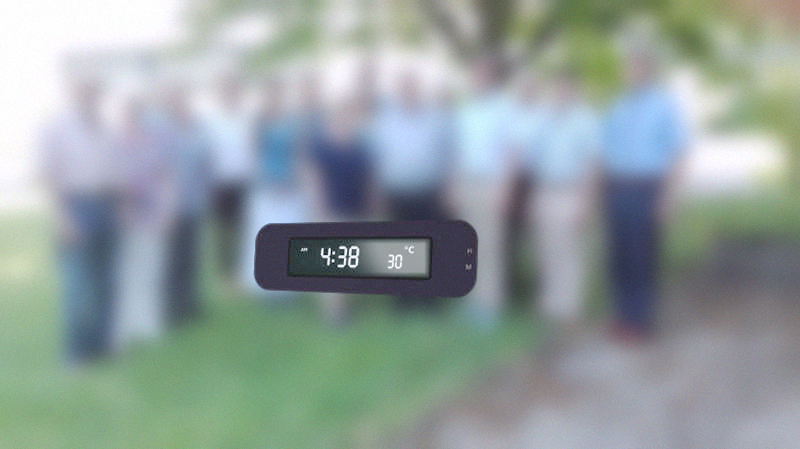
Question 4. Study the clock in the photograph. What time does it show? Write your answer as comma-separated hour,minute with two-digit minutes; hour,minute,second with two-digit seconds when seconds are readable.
4,38
